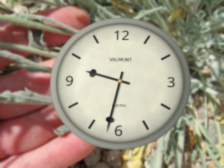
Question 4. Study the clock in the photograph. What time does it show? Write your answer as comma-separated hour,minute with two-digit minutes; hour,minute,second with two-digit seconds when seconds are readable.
9,32
